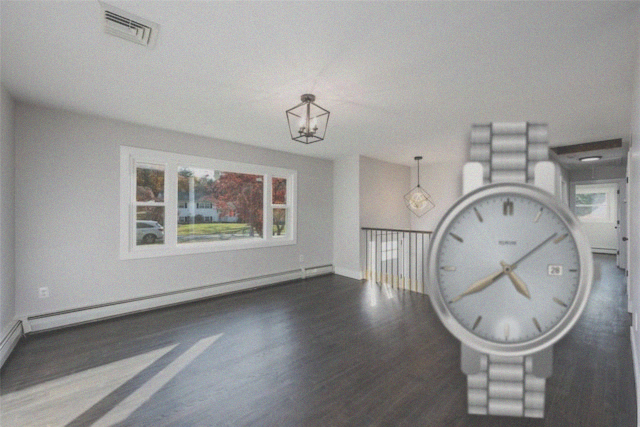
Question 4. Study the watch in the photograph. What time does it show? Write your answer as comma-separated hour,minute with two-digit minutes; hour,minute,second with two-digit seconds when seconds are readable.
4,40,09
